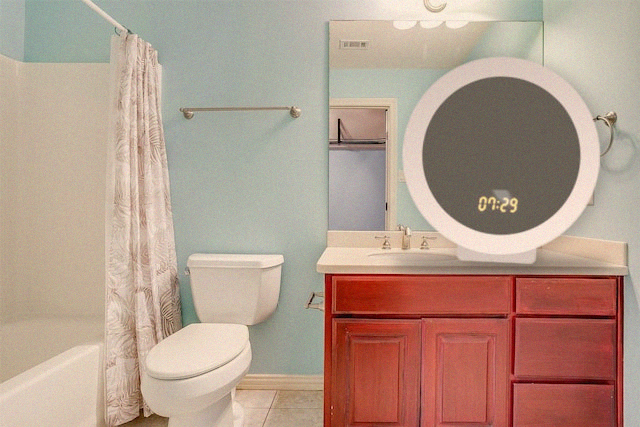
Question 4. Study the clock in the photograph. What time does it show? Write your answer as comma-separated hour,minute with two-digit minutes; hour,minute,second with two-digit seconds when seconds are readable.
7,29
